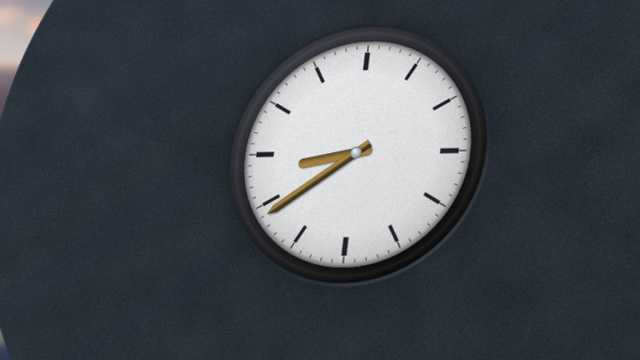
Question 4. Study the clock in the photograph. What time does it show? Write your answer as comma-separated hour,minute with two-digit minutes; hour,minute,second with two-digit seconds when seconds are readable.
8,39
